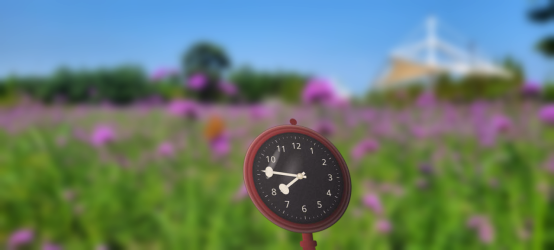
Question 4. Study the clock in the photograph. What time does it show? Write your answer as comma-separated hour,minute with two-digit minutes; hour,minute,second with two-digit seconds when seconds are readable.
7,46
